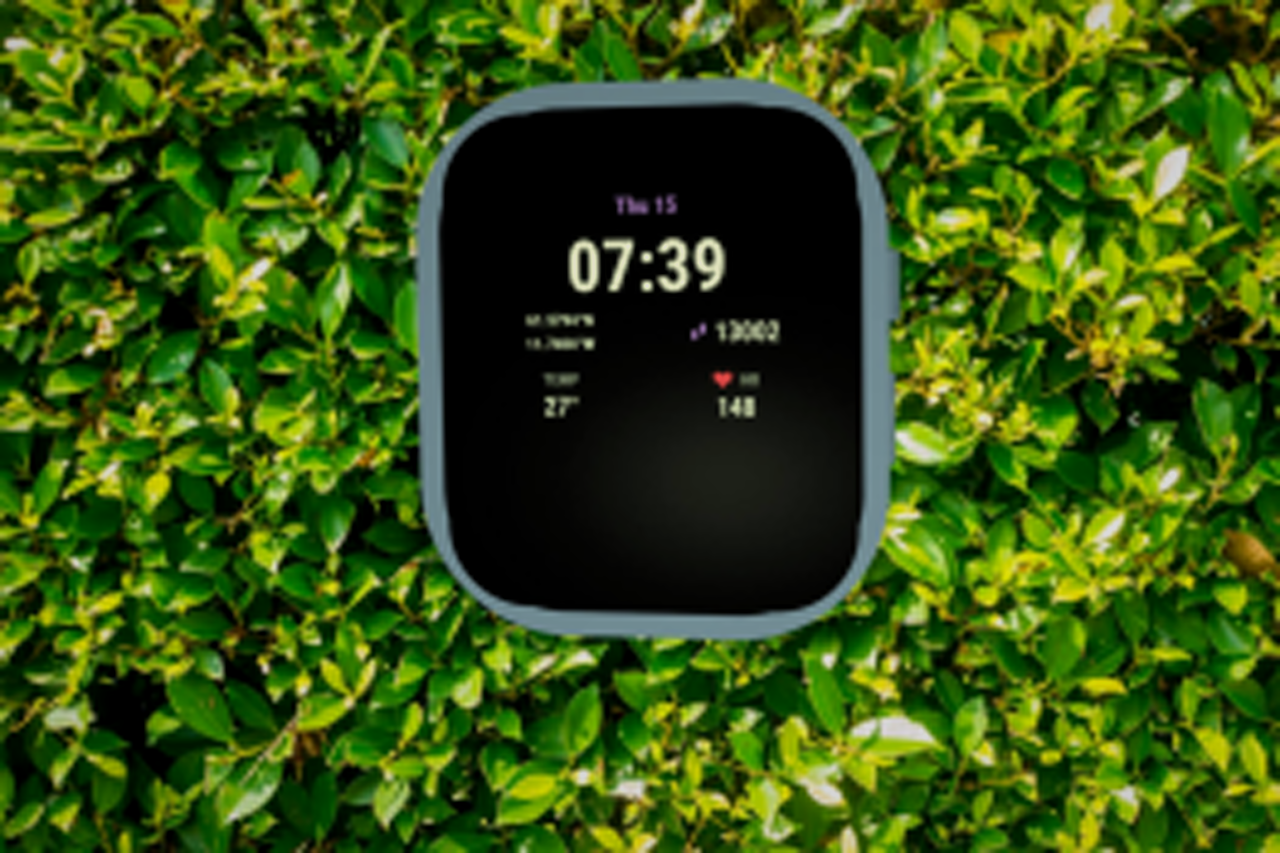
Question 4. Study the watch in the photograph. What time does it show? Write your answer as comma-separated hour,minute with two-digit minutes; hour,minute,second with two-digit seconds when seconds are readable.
7,39
